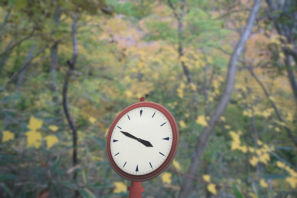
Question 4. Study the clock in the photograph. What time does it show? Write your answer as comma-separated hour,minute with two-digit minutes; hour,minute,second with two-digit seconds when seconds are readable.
3,49
